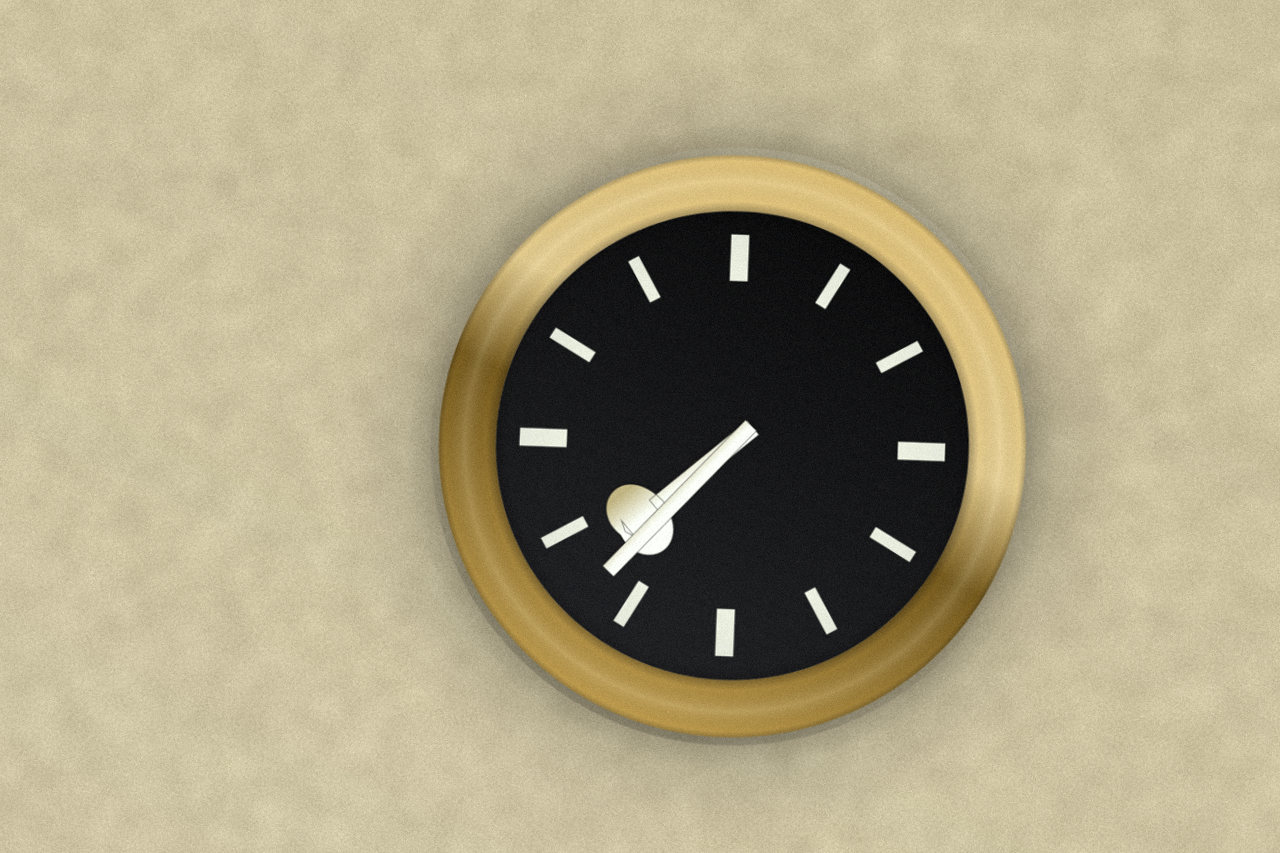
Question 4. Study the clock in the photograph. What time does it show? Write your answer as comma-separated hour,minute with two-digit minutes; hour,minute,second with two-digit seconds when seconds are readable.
7,37
